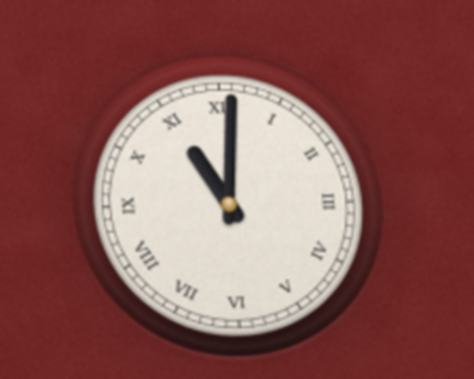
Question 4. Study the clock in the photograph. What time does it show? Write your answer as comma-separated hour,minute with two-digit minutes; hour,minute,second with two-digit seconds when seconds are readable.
11,01
